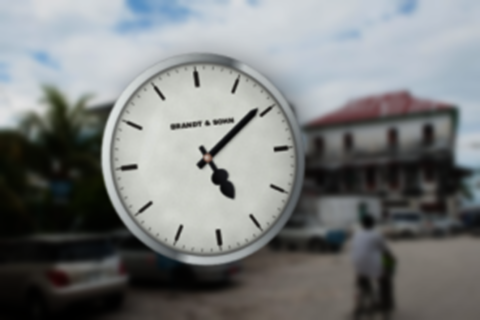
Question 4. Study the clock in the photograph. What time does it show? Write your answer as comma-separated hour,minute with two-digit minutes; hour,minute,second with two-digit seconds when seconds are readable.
5,09
